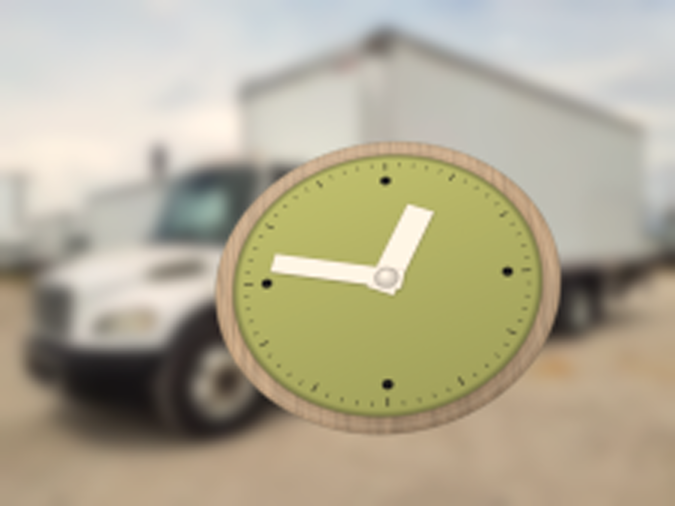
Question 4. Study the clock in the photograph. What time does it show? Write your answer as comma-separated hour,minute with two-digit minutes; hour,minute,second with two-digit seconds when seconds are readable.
12,47
